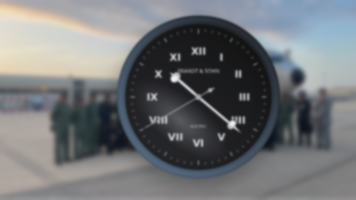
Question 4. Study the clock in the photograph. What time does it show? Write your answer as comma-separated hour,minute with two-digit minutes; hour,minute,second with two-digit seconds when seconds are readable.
10,21,40
